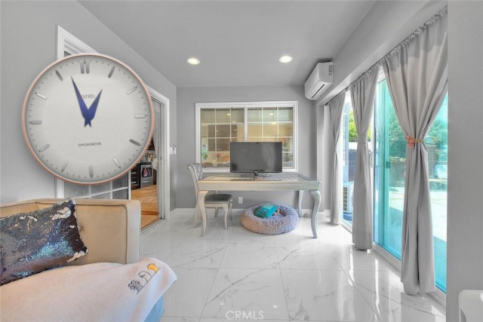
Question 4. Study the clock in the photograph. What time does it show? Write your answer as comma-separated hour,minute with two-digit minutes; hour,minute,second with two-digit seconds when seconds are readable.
12,57
